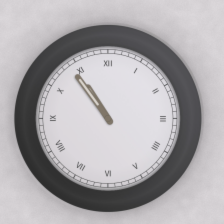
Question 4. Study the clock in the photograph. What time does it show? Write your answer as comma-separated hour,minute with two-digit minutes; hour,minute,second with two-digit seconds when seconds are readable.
10,54
